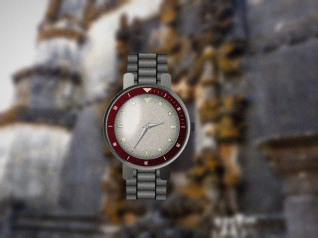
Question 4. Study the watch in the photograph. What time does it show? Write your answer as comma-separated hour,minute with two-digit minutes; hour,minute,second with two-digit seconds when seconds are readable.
2,35
